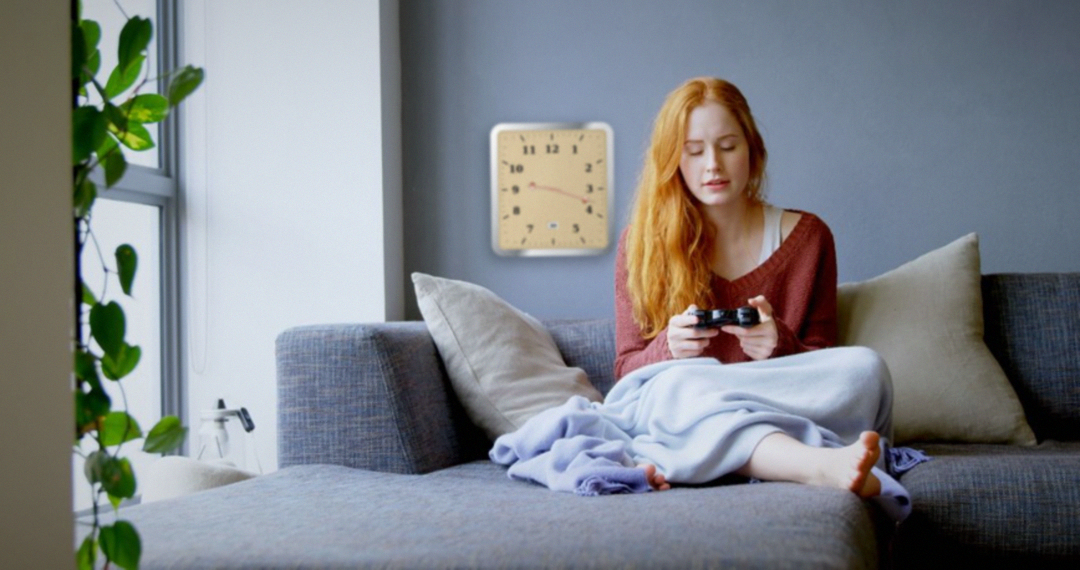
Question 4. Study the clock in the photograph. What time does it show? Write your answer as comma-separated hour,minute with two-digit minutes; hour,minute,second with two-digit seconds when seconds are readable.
9,18
